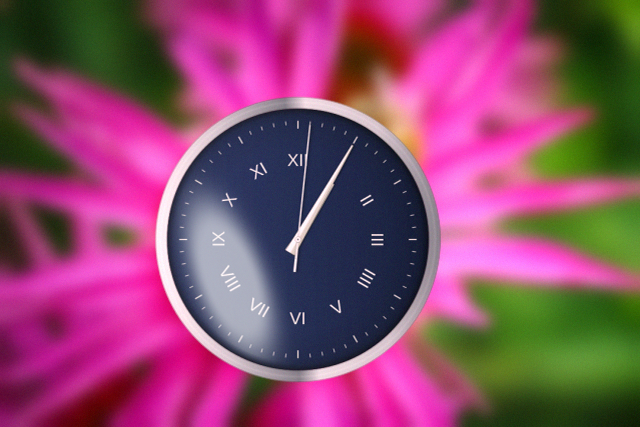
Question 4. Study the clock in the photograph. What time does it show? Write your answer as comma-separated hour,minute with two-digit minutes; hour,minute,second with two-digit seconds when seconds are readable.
1,05,01
